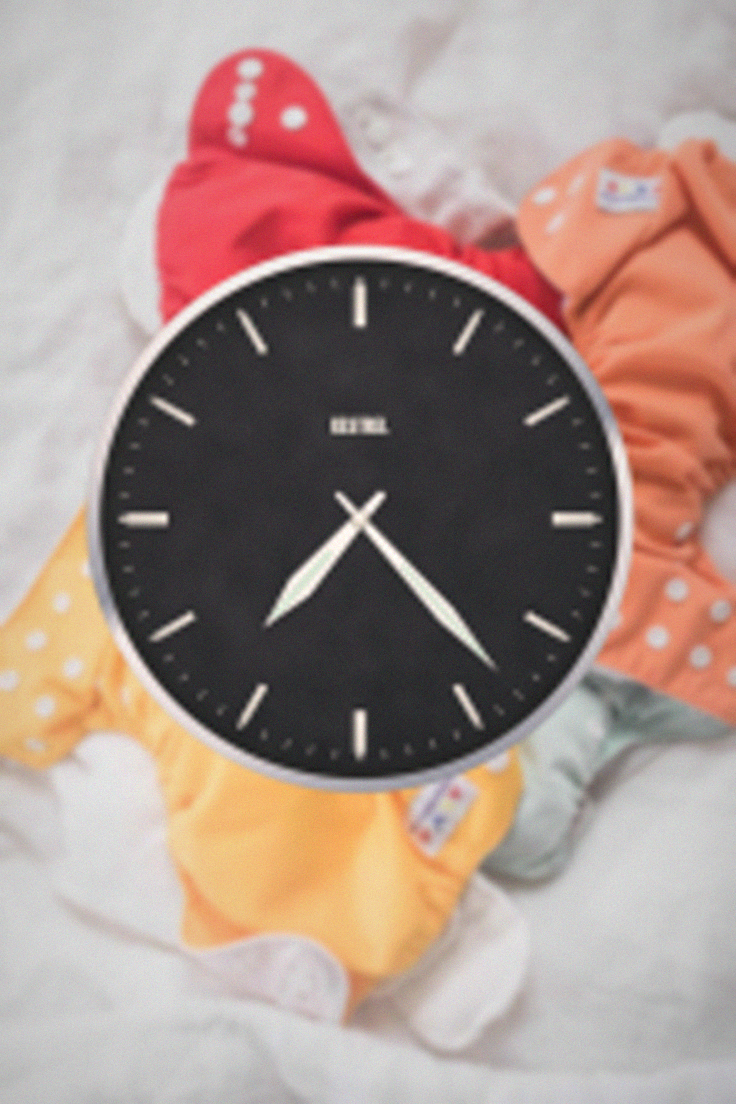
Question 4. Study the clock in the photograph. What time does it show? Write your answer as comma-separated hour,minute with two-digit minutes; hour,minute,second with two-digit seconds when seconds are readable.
7,23
